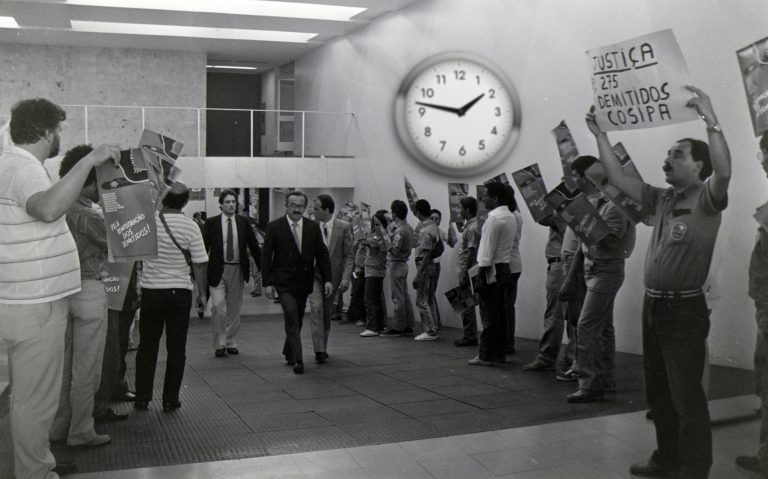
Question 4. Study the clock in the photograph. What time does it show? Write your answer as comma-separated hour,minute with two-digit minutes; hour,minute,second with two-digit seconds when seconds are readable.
1,47
